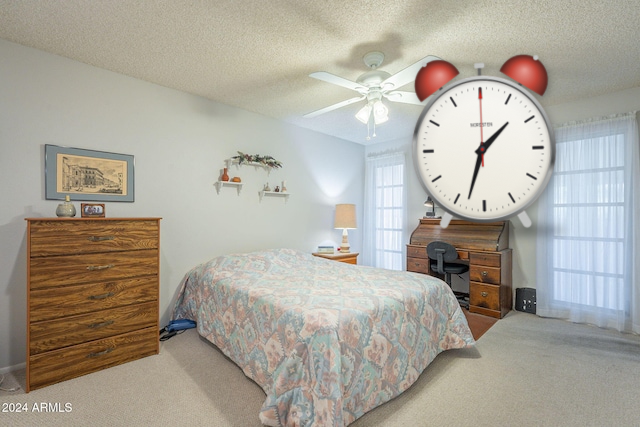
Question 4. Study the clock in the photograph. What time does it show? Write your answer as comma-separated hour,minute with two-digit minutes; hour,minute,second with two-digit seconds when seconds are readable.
1,33,00
